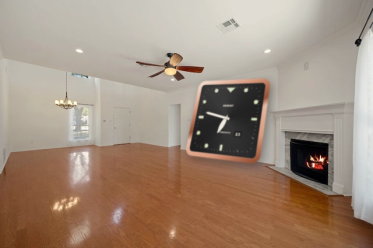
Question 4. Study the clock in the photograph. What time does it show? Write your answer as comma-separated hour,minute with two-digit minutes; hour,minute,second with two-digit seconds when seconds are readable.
6,47
